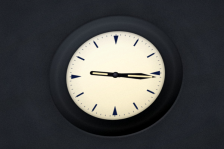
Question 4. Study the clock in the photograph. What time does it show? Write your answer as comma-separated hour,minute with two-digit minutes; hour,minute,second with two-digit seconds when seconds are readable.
9,16
